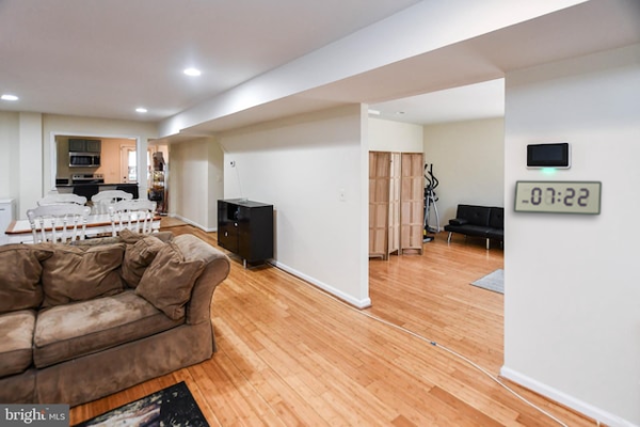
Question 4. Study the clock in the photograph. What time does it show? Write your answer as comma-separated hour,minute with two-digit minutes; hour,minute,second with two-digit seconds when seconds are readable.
7,22
